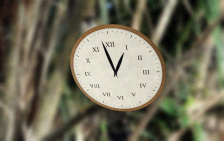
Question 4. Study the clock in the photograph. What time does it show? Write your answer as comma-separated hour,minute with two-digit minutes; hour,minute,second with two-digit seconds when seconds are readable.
12,58
